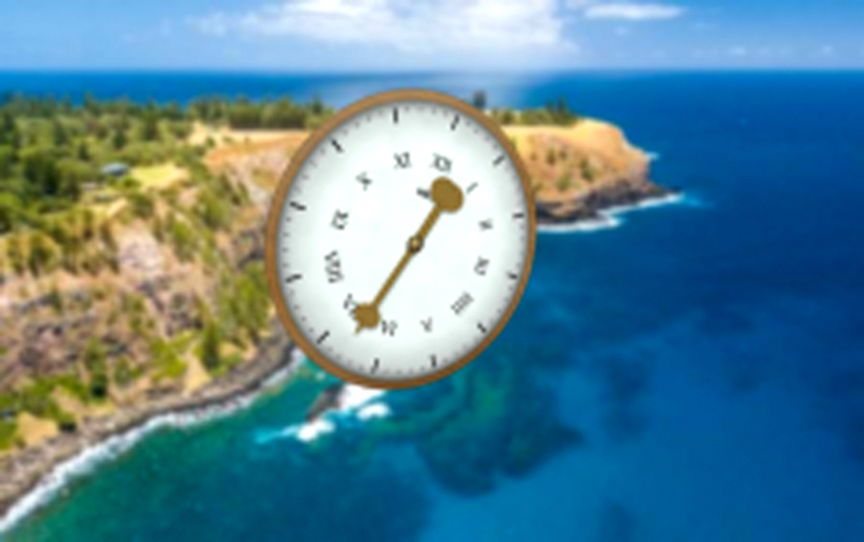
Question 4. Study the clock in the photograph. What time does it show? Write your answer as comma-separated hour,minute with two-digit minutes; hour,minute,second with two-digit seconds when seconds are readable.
12,33
